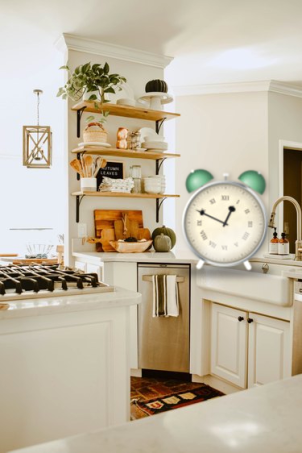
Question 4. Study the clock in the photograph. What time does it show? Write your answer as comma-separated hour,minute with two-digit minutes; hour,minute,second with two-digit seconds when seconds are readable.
12,49
